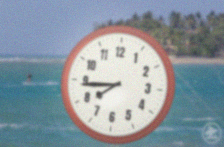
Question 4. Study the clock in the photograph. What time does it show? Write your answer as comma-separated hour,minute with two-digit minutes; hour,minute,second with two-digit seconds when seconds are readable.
7,44
